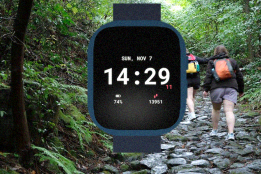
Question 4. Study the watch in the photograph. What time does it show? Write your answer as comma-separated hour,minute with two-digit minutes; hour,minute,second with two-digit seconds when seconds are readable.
14,29
